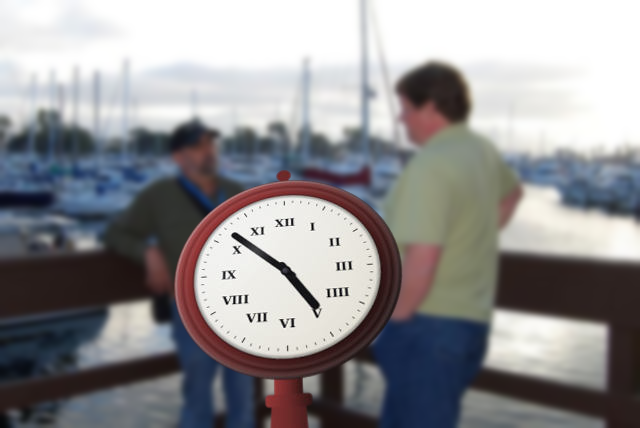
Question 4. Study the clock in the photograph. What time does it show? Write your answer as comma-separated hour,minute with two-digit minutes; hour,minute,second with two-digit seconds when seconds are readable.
4,52
